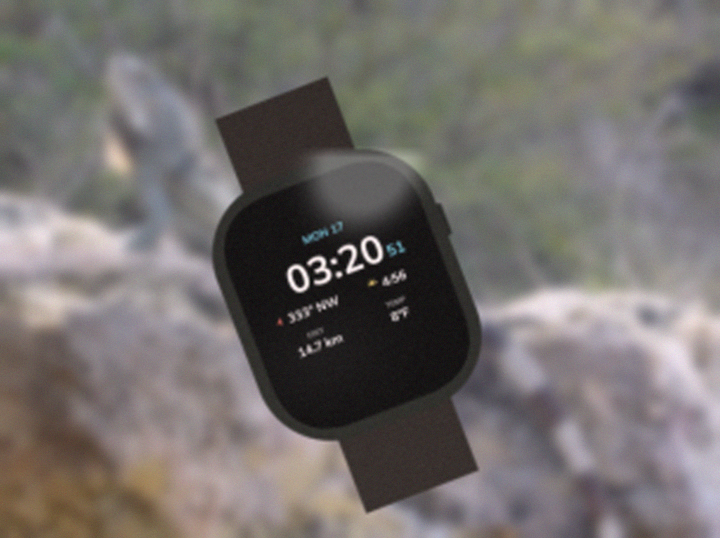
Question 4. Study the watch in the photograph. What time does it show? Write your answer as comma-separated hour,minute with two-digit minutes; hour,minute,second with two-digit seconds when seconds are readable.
3,20
